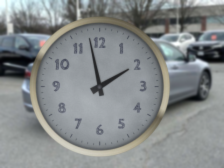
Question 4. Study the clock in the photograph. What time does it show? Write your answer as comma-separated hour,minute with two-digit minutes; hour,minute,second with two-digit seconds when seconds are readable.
1,58
